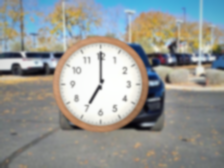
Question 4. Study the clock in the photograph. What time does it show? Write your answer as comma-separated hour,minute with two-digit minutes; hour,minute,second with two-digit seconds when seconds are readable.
7,00
